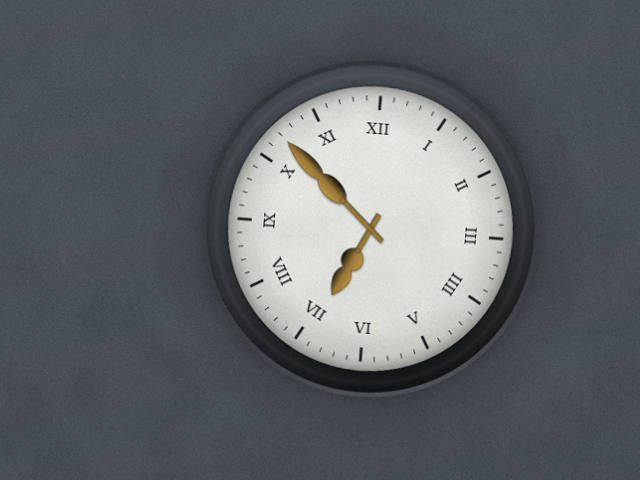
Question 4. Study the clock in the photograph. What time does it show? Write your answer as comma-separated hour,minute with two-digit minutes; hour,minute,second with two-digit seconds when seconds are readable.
6,52
